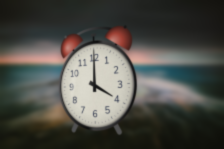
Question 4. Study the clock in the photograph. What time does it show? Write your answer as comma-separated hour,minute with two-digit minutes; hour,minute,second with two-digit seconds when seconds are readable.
4,00
